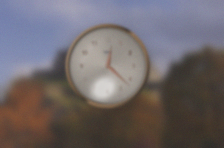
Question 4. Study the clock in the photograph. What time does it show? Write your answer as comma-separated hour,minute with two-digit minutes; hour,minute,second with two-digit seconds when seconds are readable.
12,22
